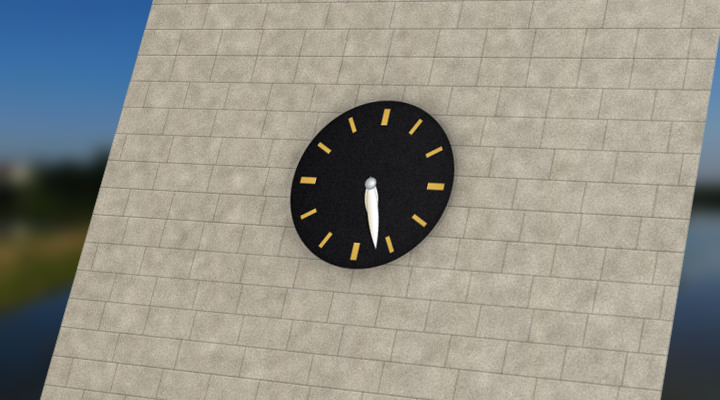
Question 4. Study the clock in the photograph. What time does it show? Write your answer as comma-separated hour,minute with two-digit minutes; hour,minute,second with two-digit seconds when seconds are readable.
5,27
